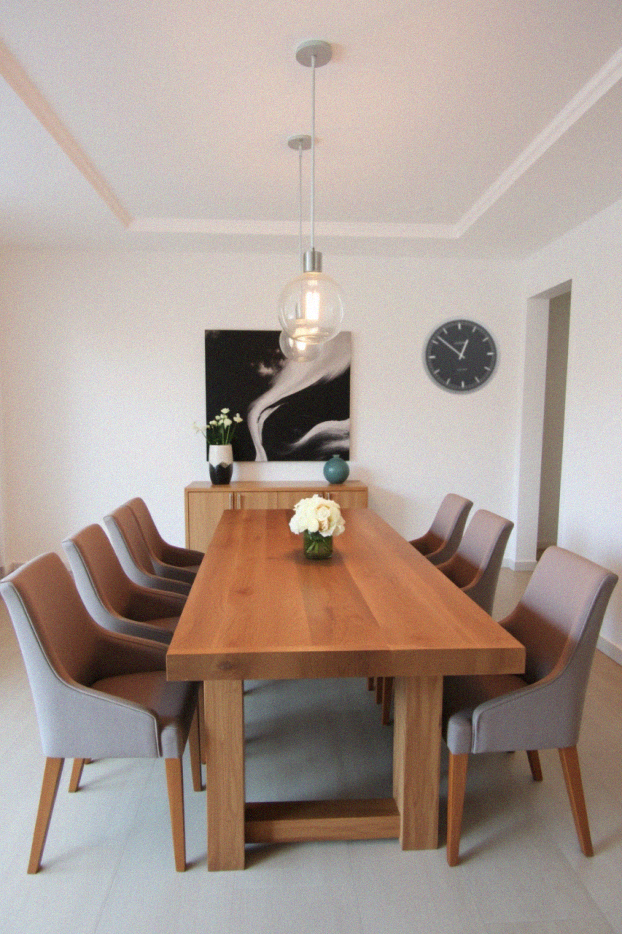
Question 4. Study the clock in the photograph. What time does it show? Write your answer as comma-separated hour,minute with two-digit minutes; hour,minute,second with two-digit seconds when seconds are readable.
12,52
